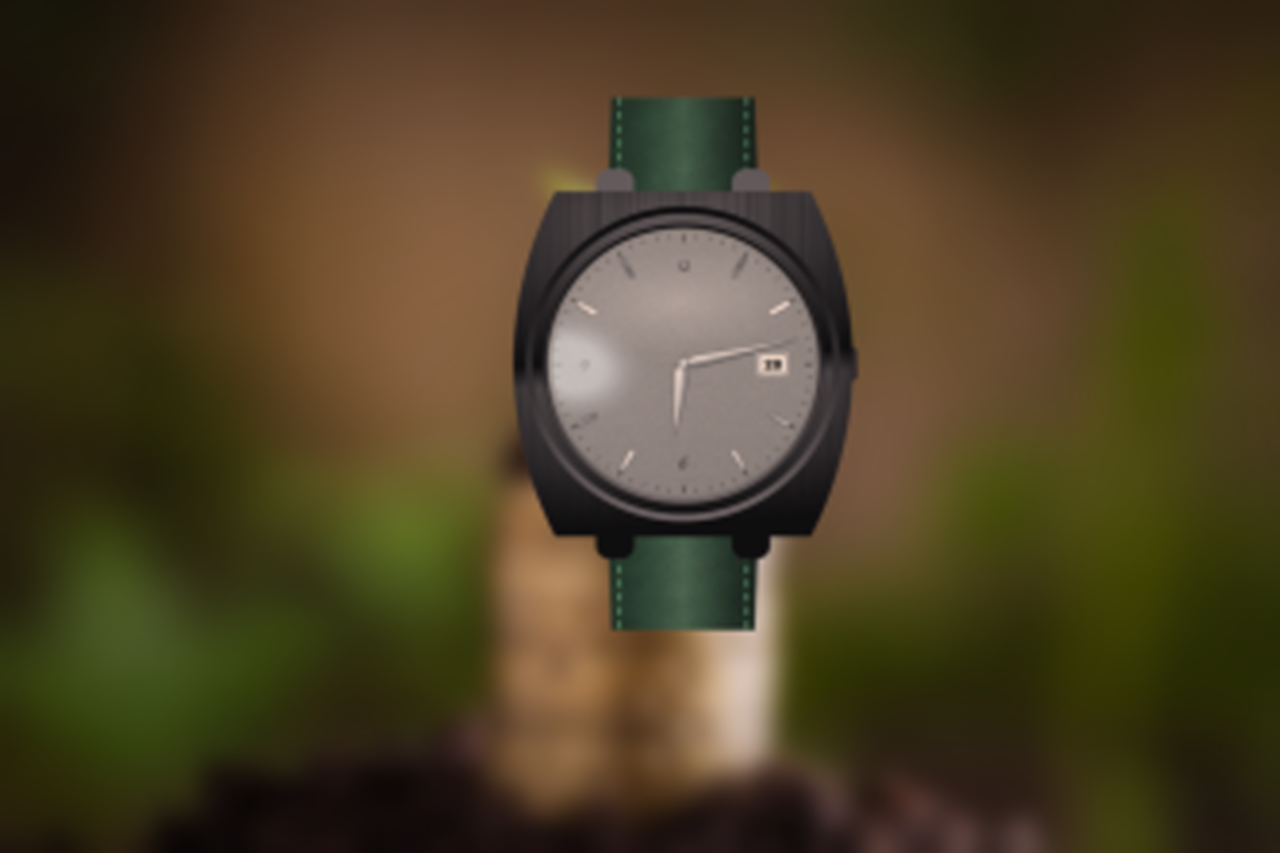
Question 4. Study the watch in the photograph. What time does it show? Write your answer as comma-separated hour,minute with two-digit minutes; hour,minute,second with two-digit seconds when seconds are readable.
6,13
